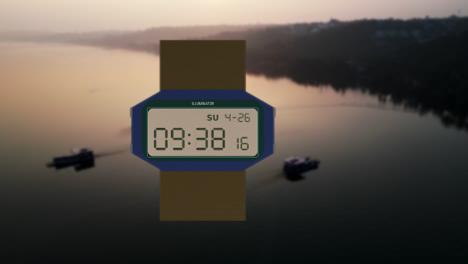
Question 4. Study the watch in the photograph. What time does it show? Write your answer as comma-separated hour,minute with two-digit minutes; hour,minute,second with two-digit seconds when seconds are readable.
9,38,16
